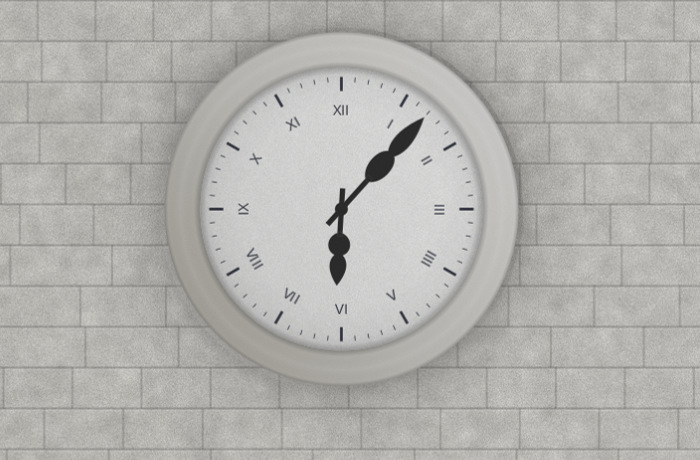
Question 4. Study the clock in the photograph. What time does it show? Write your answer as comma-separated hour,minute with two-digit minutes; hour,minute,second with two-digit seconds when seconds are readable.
6,07
